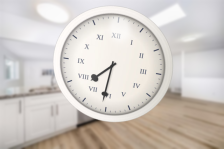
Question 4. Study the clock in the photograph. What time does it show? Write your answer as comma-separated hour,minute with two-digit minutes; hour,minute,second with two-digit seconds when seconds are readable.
7,31
